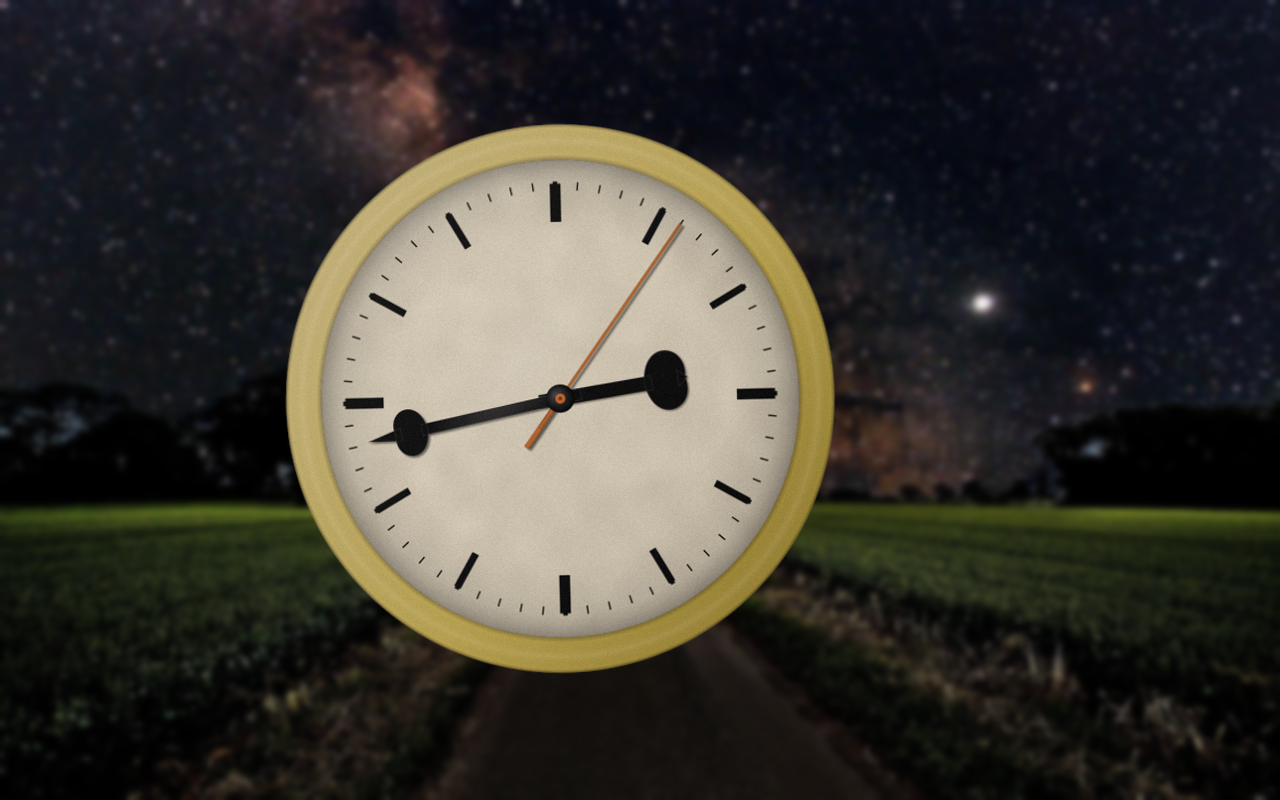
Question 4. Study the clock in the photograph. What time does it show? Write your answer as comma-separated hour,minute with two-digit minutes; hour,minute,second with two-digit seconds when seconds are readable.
2,43,06
